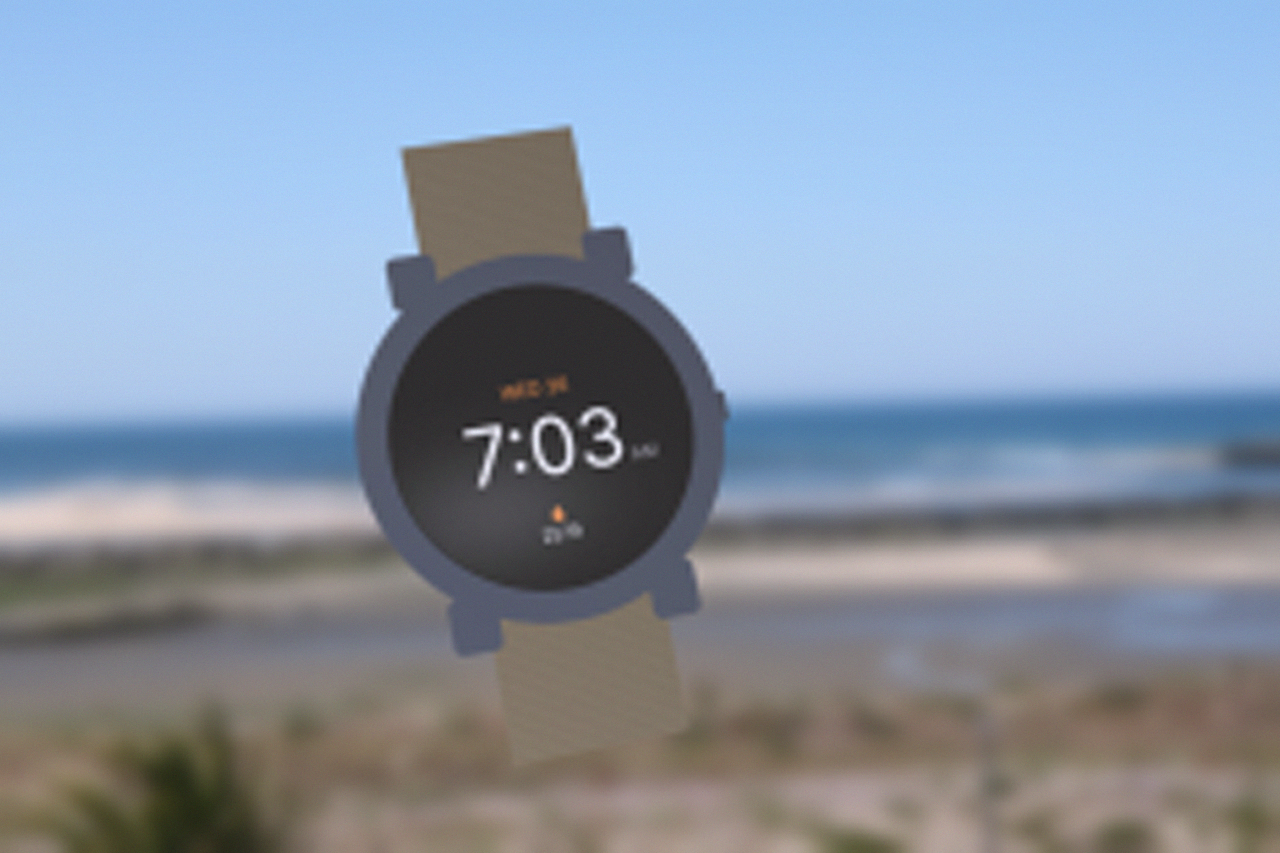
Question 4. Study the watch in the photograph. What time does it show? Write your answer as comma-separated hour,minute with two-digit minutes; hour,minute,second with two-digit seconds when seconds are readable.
7,03
